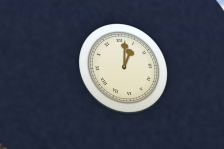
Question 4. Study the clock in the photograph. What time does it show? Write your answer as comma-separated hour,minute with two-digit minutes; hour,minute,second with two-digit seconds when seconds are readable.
1,02
